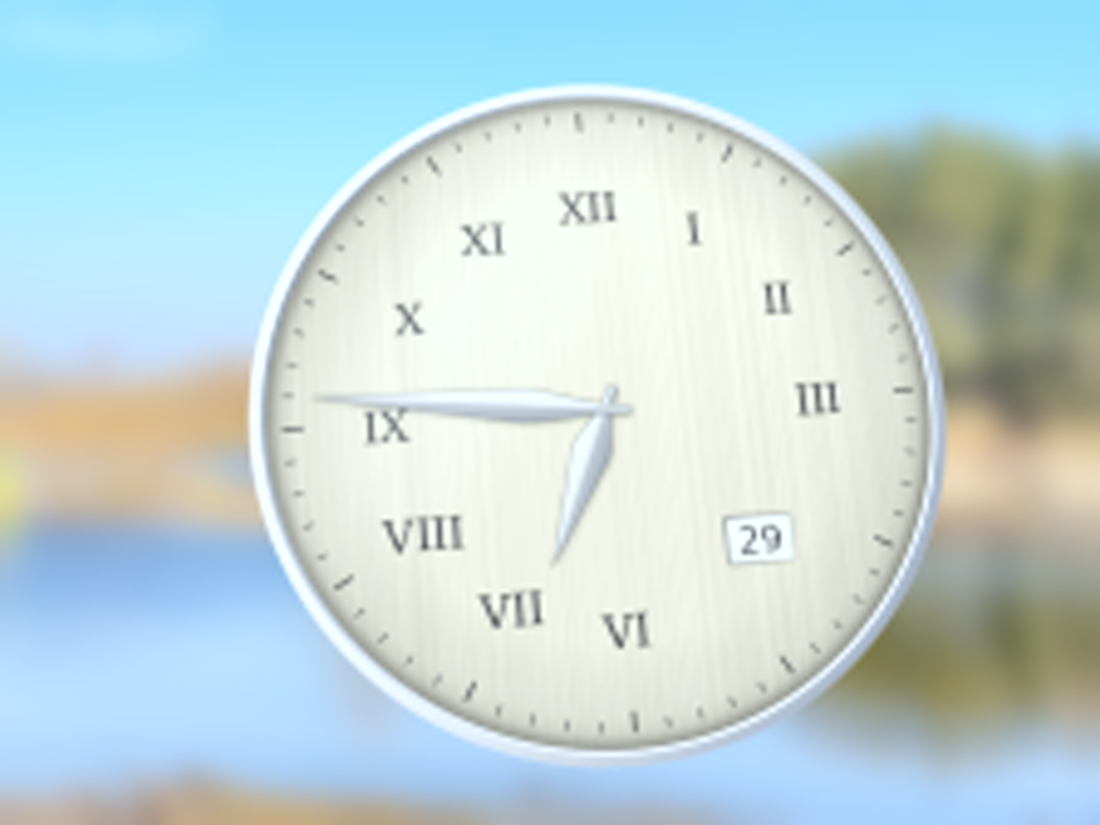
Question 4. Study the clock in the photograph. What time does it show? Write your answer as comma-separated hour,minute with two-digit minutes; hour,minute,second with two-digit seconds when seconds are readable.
6,46
